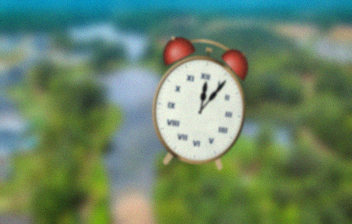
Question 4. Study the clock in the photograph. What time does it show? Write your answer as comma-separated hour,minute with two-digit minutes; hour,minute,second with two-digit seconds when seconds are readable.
12,06
